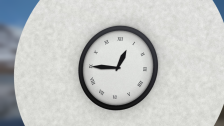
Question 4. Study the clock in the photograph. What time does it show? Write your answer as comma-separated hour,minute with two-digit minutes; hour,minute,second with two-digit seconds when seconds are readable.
12,45
